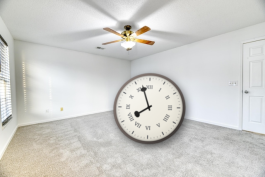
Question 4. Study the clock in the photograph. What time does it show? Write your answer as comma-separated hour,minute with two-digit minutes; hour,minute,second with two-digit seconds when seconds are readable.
7,57
